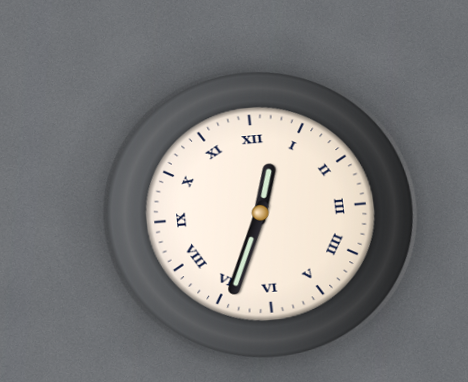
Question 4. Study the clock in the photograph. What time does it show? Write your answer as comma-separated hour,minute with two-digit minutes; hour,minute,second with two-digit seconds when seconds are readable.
12,34
